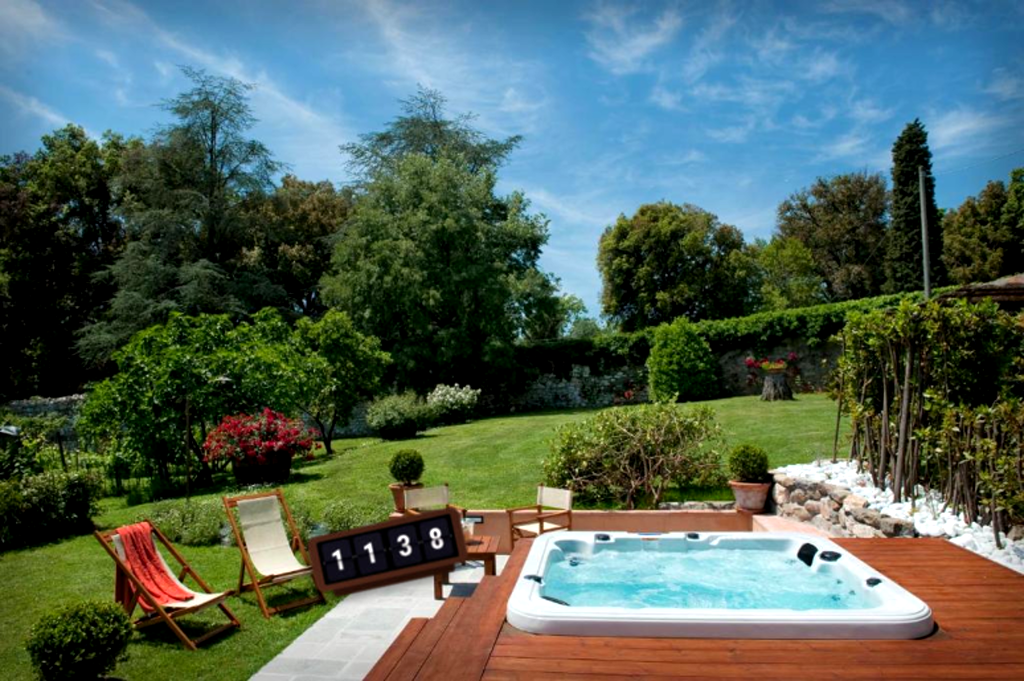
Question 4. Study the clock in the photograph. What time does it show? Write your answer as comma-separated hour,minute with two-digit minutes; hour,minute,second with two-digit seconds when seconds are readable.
11,38
